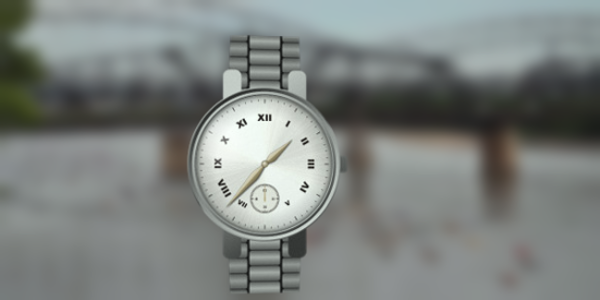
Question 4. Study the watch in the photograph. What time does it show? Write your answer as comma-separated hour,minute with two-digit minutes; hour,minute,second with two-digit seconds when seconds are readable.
1,37
